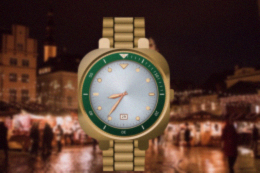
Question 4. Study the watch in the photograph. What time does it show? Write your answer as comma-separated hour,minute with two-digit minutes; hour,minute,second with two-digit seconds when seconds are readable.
8,36
